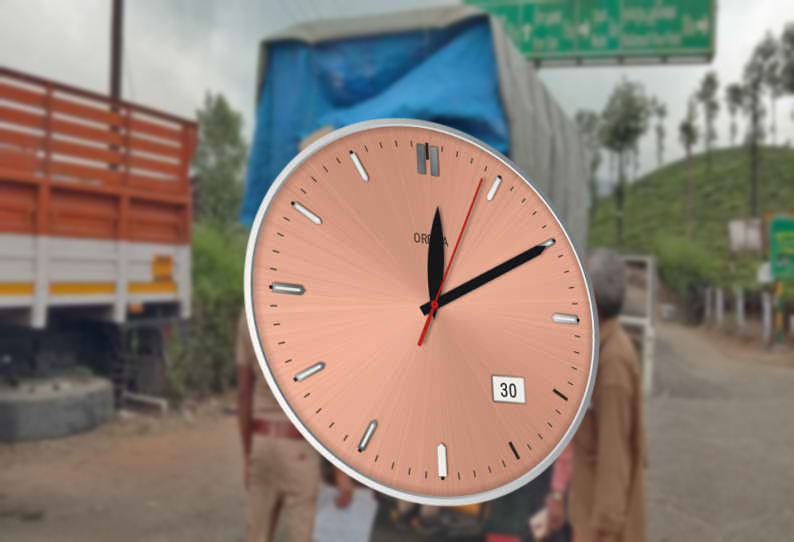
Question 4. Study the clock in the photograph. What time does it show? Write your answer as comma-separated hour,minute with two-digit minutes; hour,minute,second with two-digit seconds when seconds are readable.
12,10,04
